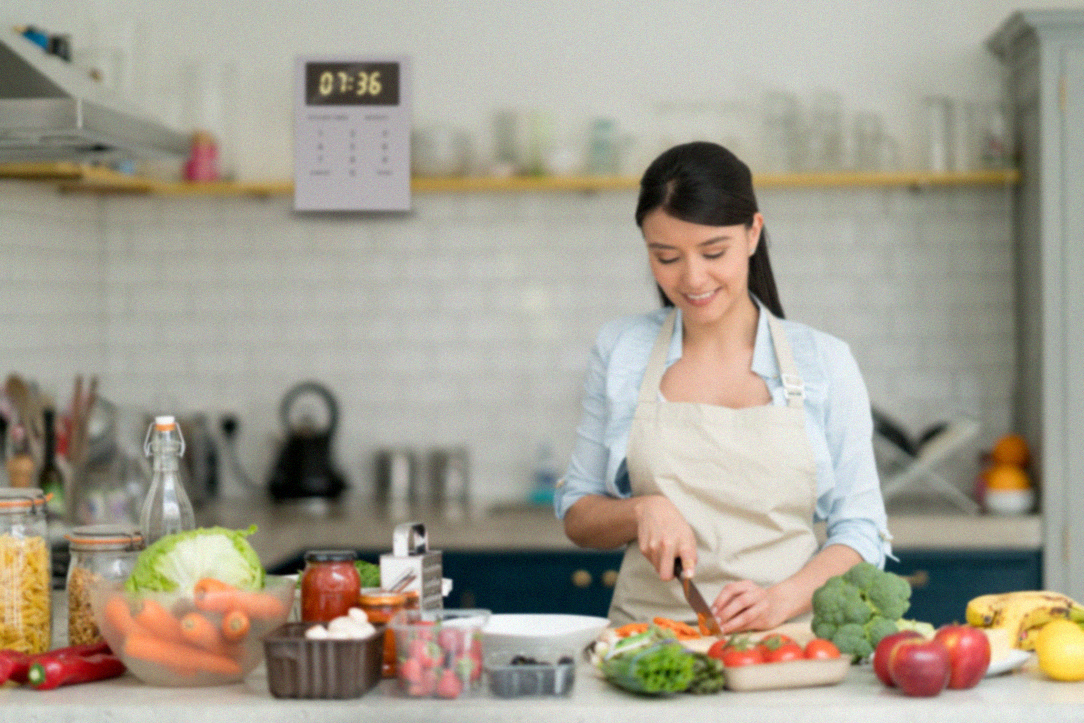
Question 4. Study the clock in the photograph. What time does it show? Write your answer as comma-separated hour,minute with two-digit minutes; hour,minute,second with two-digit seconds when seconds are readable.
7,36
